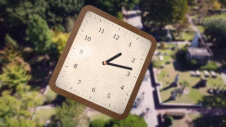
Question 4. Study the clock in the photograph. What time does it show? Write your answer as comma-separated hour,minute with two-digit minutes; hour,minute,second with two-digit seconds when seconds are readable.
1,13
